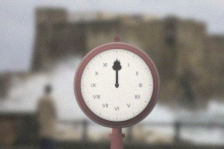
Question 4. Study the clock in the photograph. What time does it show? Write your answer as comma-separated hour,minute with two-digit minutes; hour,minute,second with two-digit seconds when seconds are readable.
12,00
